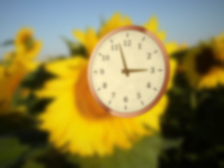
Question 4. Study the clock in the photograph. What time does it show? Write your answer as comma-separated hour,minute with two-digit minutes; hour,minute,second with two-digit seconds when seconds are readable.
2,57
